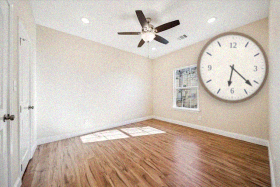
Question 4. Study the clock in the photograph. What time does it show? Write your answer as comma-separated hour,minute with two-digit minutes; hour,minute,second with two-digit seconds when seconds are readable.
6,22
